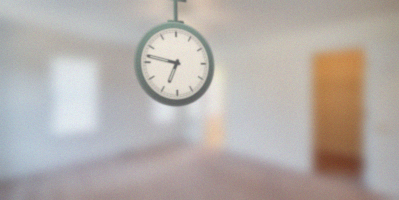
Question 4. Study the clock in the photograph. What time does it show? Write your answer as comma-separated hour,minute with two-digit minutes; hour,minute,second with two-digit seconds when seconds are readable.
6,47
